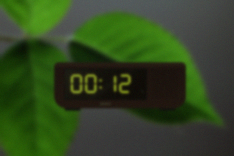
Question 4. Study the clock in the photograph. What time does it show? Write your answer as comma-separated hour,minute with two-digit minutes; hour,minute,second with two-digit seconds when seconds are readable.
0,12
